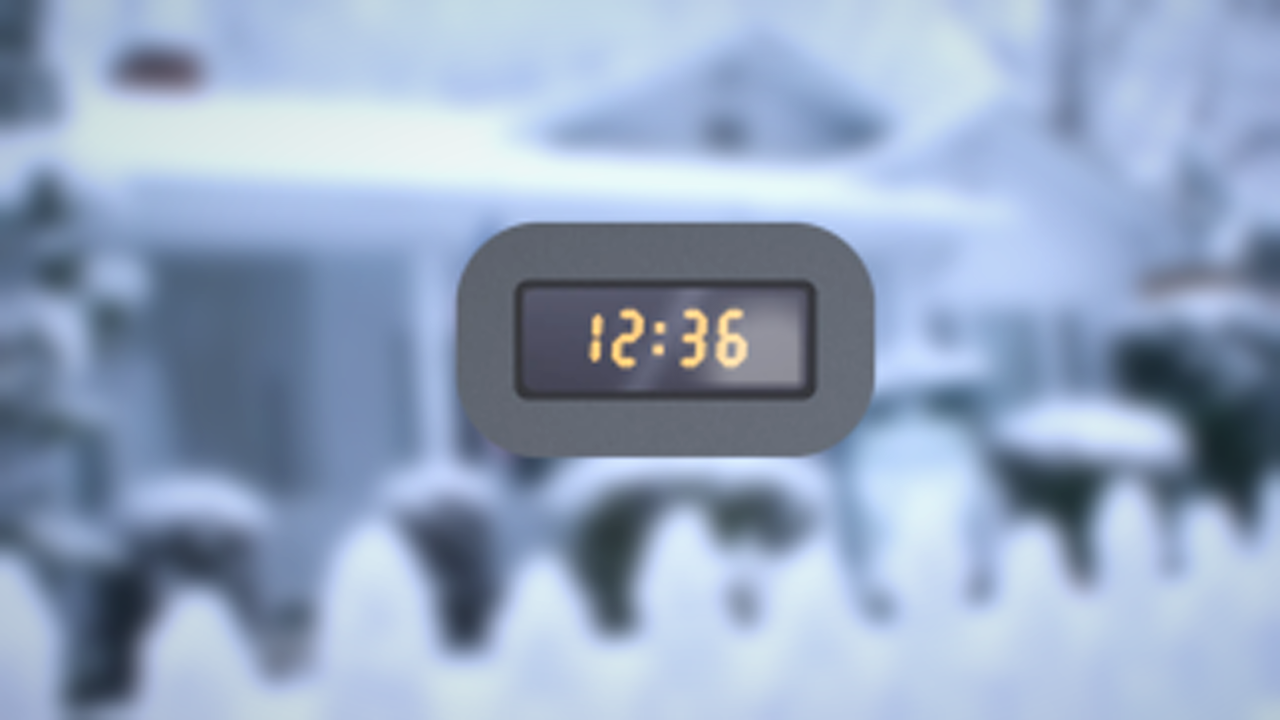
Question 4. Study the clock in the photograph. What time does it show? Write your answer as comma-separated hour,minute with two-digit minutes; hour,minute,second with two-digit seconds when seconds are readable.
12,36
